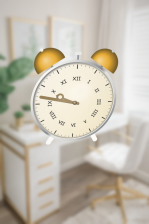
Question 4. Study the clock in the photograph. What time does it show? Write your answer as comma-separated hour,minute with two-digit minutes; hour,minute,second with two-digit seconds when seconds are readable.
9,47
